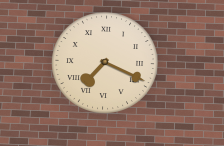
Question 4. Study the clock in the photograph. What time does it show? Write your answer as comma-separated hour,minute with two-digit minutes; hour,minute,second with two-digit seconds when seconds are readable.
7,19
